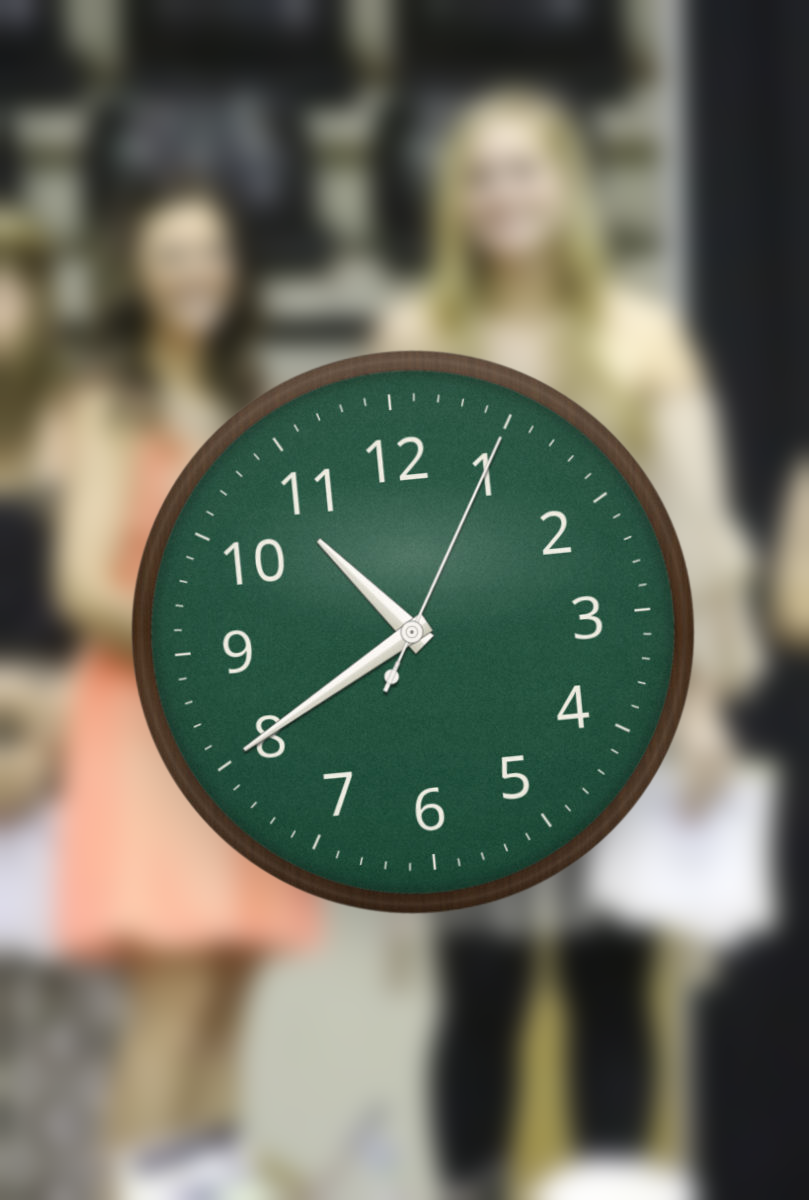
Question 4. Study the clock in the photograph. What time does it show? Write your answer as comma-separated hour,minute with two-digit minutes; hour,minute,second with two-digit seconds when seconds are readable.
10,40,05
